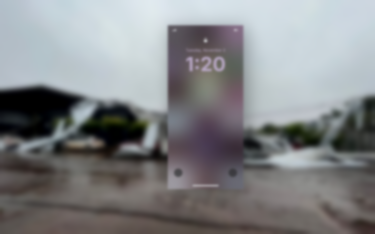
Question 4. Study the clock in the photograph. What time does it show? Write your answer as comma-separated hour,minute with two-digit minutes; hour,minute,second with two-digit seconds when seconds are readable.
1,20
